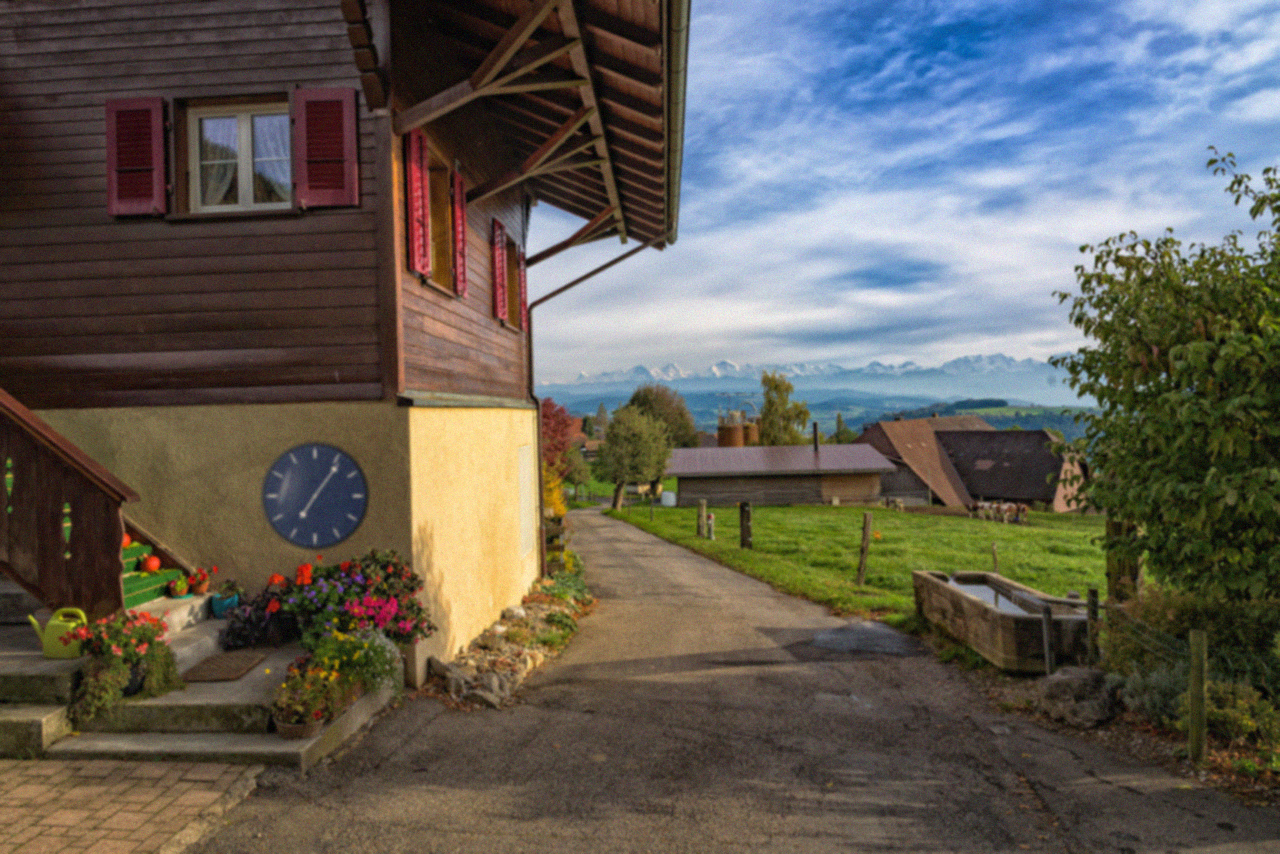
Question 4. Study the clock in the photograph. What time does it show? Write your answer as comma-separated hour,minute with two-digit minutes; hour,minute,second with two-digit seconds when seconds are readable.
7,06
